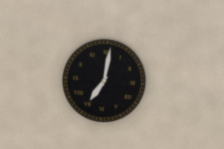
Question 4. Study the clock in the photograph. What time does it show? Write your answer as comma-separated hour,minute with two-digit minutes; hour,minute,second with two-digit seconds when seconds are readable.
7,01
